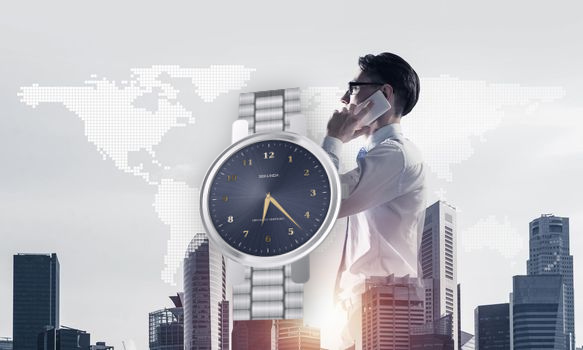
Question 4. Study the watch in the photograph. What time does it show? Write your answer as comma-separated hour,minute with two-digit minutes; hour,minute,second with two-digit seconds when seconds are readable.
6,23
